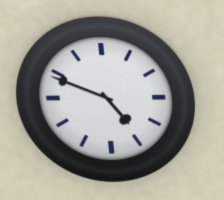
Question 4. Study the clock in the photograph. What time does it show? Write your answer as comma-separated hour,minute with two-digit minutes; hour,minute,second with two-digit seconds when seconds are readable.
4,49
